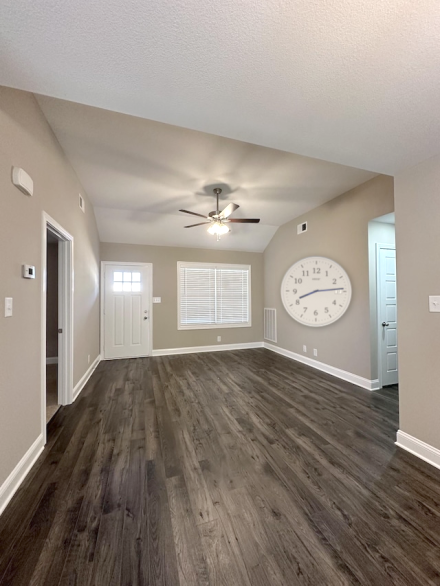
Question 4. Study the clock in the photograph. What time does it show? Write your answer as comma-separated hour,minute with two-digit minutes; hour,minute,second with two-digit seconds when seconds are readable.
8,14
